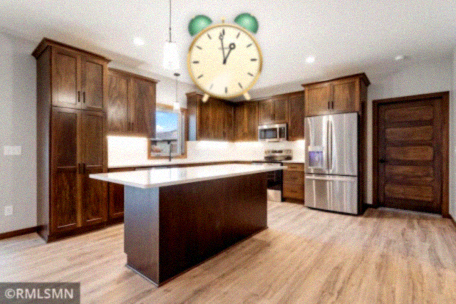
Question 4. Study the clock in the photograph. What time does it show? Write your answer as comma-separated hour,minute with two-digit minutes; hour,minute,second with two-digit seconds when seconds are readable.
12,59
